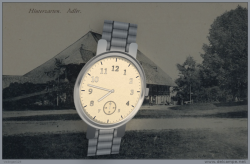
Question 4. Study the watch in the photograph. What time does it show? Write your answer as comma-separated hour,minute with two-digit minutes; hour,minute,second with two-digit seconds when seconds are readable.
7,47
